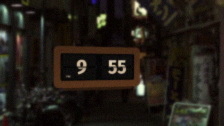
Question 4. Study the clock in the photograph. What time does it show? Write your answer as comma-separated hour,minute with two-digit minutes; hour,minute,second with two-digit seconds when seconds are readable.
9,55
